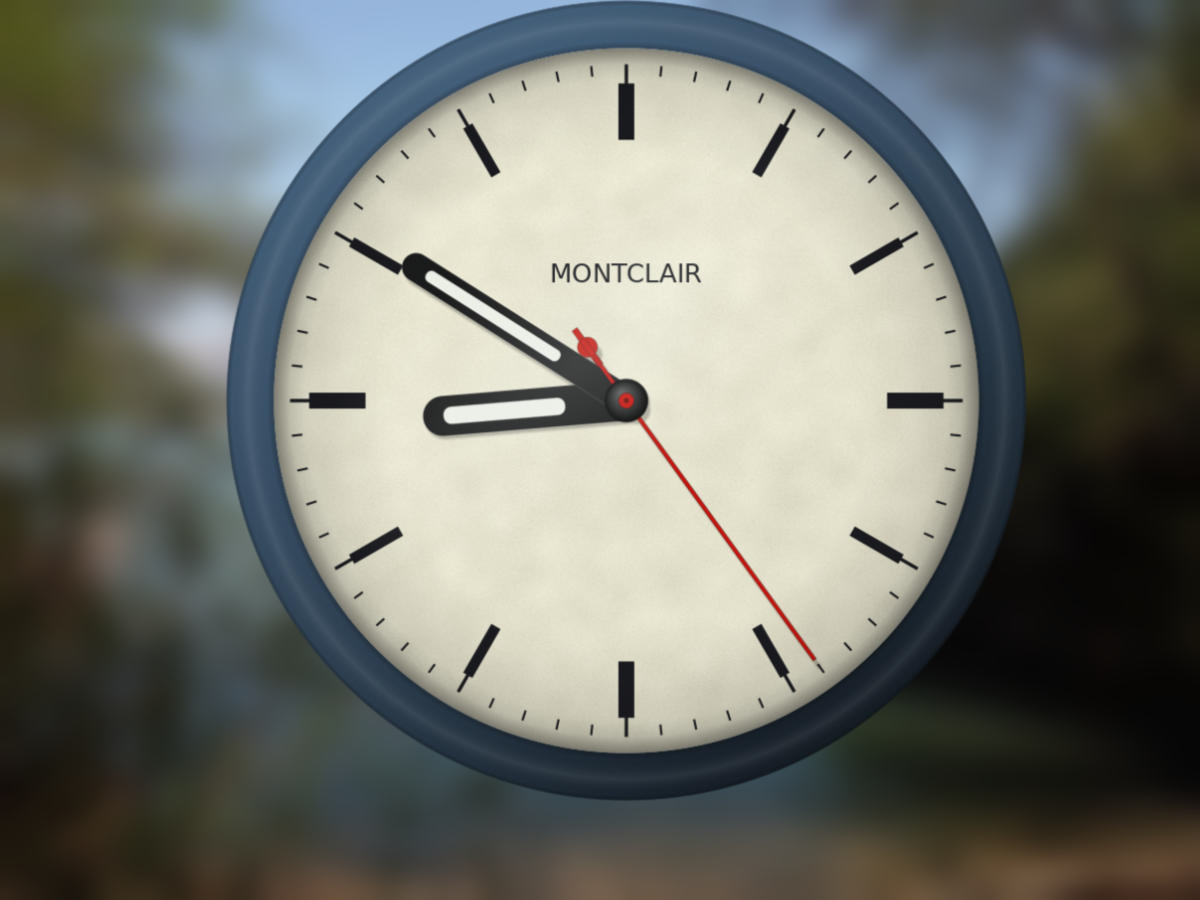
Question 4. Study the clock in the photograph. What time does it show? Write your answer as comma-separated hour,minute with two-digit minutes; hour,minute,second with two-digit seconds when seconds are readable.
8,50,24
